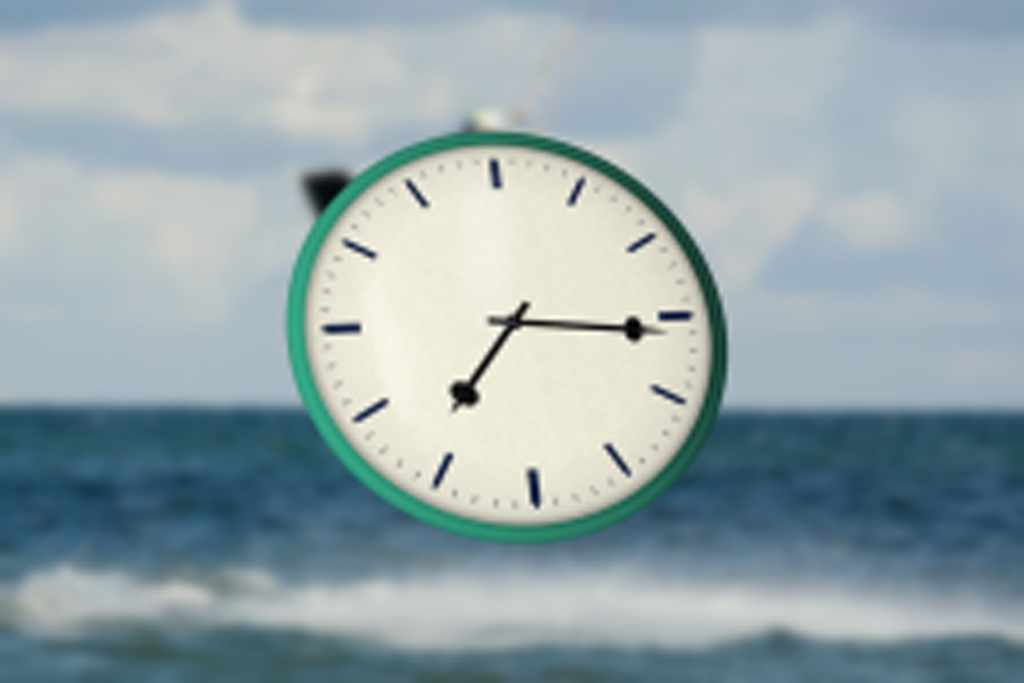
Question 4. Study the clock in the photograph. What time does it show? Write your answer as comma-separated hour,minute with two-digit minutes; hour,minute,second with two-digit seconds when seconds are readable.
7,16
